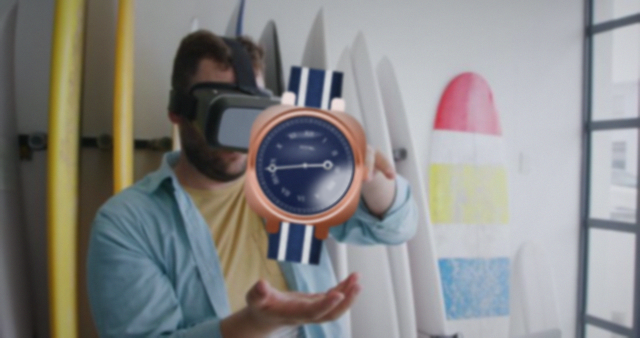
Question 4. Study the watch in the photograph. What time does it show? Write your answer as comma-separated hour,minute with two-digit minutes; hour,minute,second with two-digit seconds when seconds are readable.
2,43
